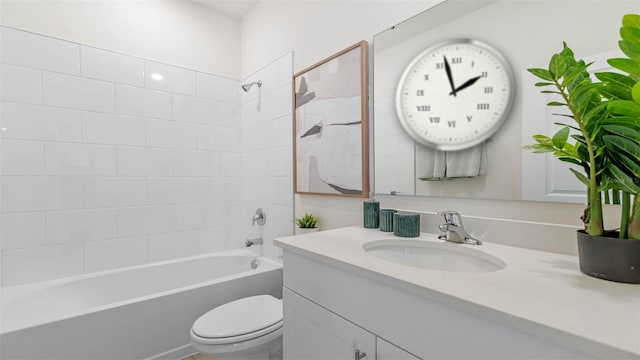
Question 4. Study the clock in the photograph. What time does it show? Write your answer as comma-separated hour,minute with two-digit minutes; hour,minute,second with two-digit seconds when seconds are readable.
1,57
